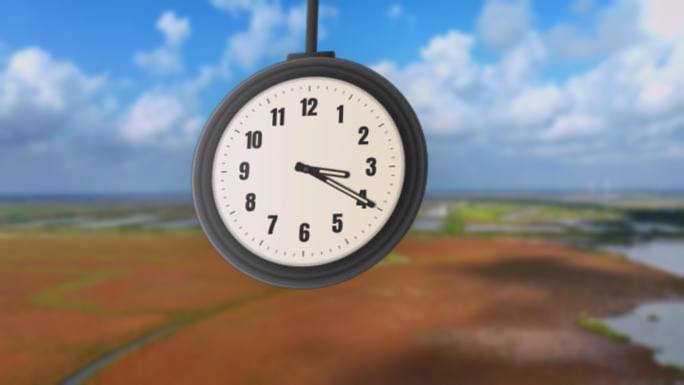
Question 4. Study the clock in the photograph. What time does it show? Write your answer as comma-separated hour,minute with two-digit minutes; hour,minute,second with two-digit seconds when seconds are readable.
3,20
